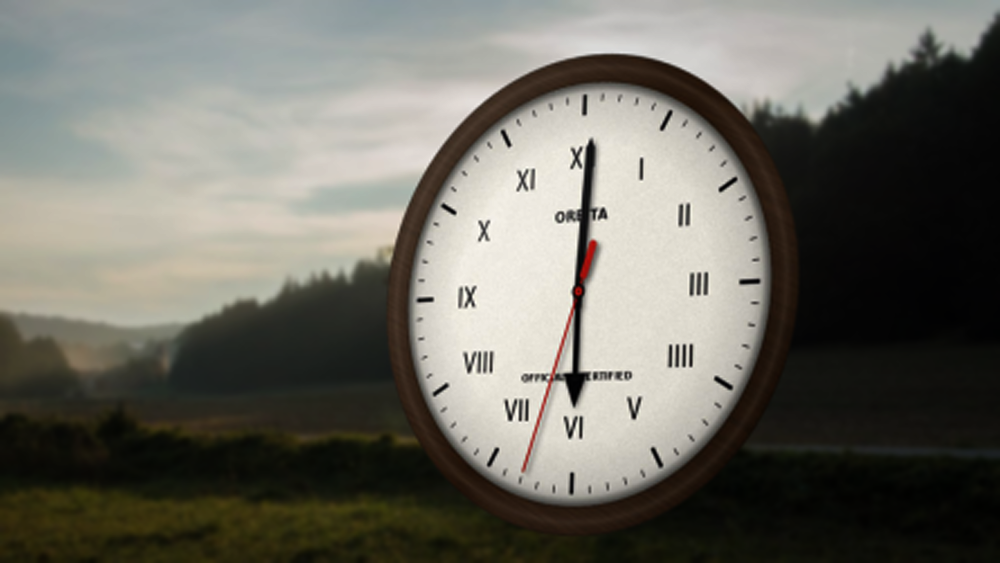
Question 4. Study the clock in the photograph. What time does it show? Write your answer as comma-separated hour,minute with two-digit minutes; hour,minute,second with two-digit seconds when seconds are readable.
6,00,33
